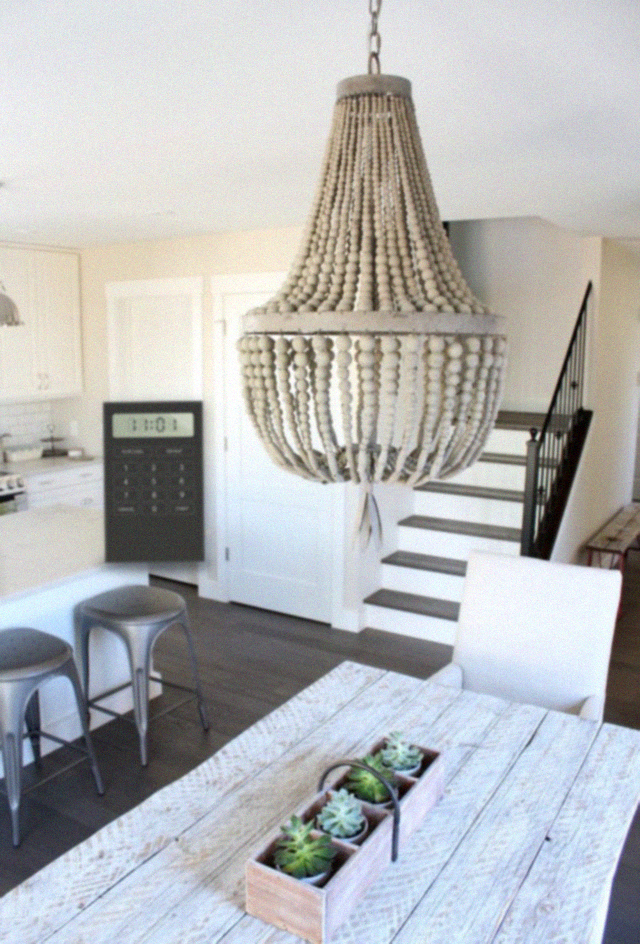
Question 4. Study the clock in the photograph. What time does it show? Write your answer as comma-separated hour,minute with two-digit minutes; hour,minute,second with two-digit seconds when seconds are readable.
11,01
